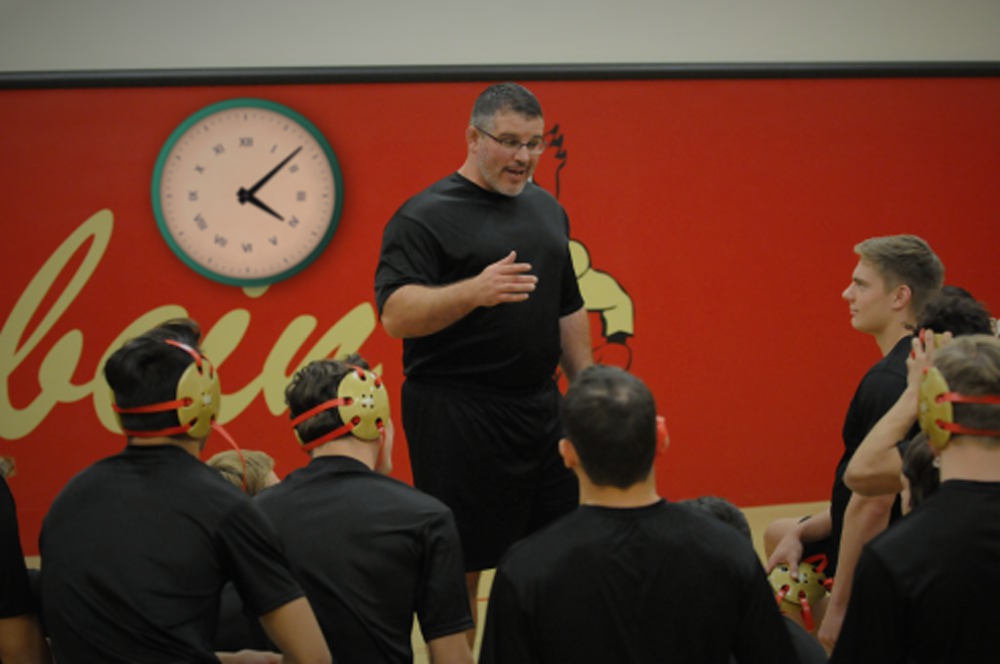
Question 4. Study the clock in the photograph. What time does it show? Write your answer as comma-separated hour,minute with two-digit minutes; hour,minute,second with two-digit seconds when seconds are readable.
4,08
